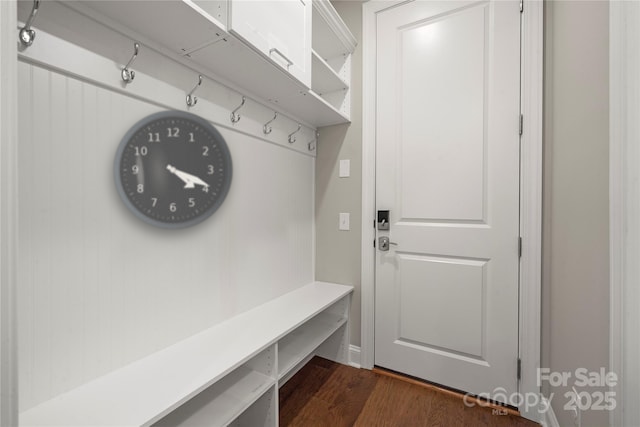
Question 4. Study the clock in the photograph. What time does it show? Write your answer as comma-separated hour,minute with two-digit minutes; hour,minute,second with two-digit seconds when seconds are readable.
4,19
